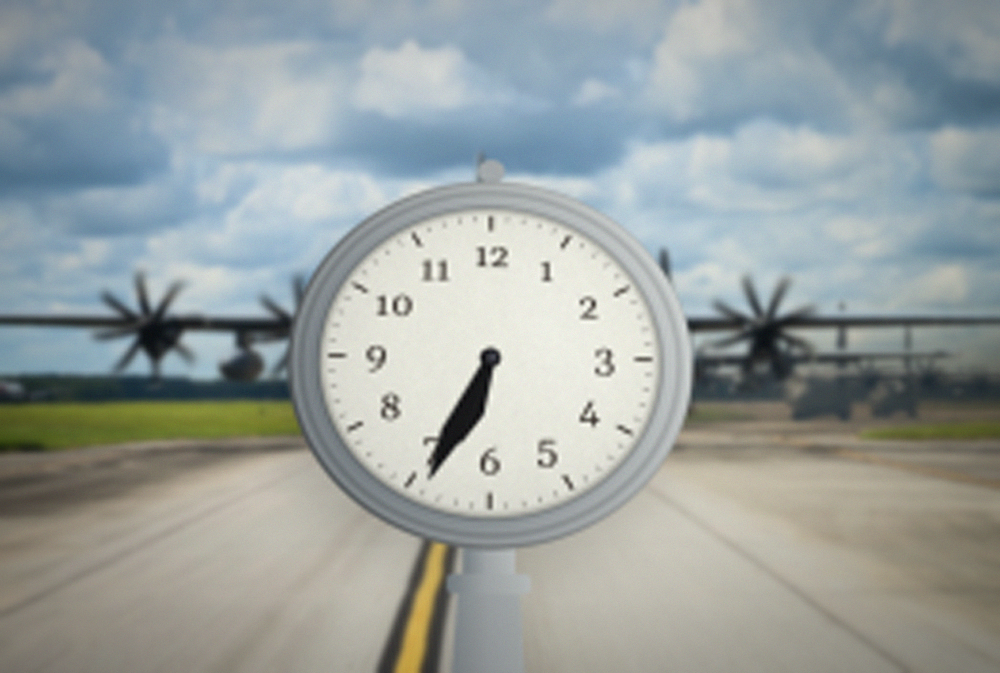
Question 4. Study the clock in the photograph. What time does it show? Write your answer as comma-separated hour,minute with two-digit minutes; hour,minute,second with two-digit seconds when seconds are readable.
6,34
